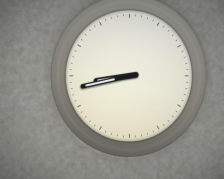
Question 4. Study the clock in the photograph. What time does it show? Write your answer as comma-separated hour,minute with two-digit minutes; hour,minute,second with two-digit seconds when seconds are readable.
8,43
